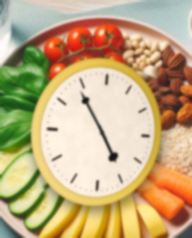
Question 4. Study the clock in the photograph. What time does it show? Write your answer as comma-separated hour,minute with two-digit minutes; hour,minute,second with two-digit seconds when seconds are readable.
4,54
